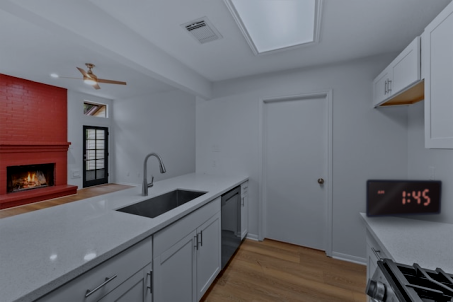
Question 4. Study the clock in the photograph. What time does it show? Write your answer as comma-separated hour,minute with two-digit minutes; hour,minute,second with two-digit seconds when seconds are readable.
1,45
